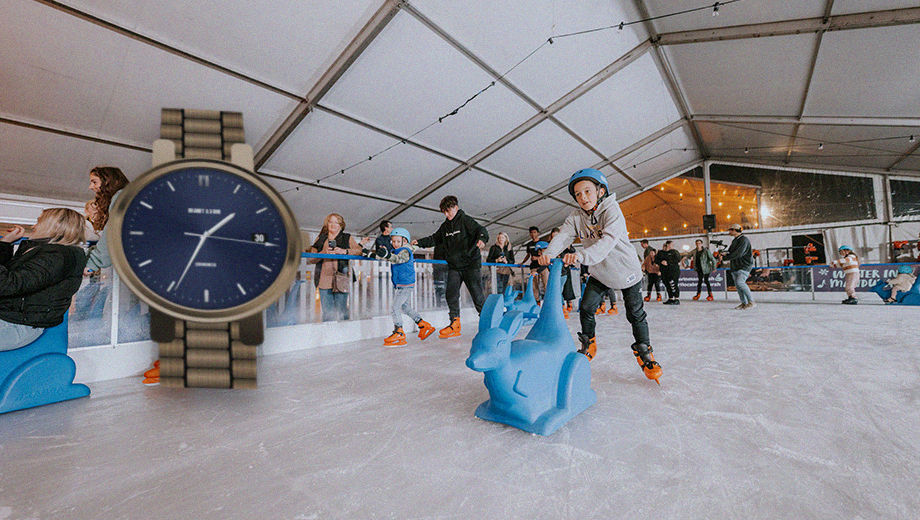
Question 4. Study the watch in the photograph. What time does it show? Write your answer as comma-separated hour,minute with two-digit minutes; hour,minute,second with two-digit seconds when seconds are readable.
1,34,16
